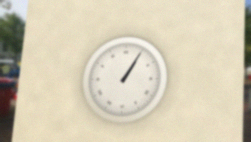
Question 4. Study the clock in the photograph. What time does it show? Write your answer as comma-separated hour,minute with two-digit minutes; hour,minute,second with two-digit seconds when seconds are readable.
1,05
